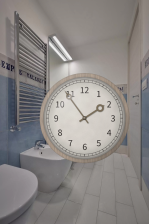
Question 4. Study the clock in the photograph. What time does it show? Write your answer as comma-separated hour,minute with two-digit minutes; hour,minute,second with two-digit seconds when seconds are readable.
1,54
